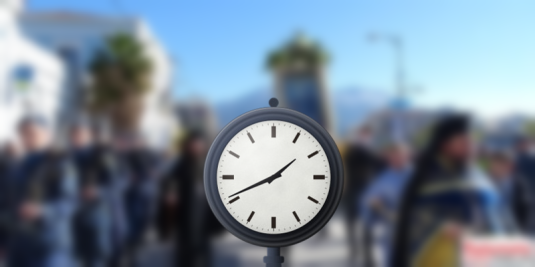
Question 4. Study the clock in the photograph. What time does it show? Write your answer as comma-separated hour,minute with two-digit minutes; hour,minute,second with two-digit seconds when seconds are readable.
1,41
